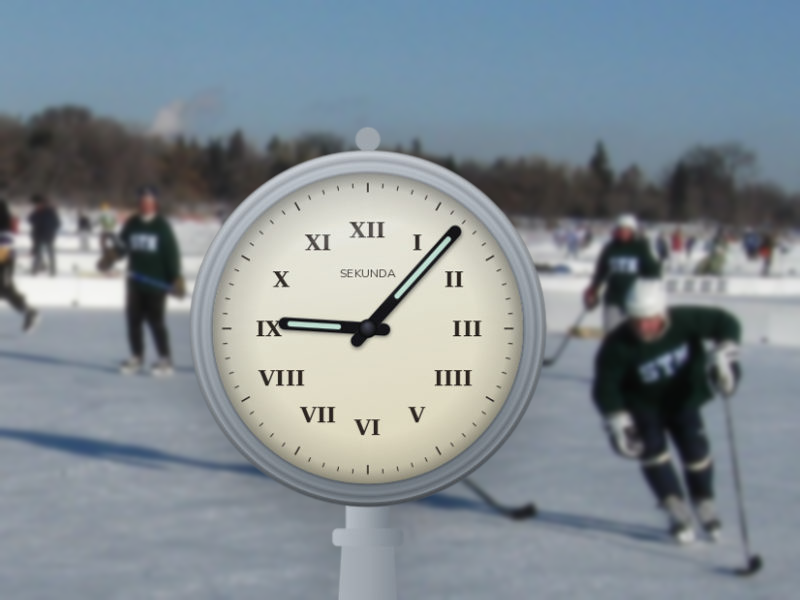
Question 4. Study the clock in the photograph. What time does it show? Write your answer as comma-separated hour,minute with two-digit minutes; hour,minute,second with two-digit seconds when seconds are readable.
9,07
